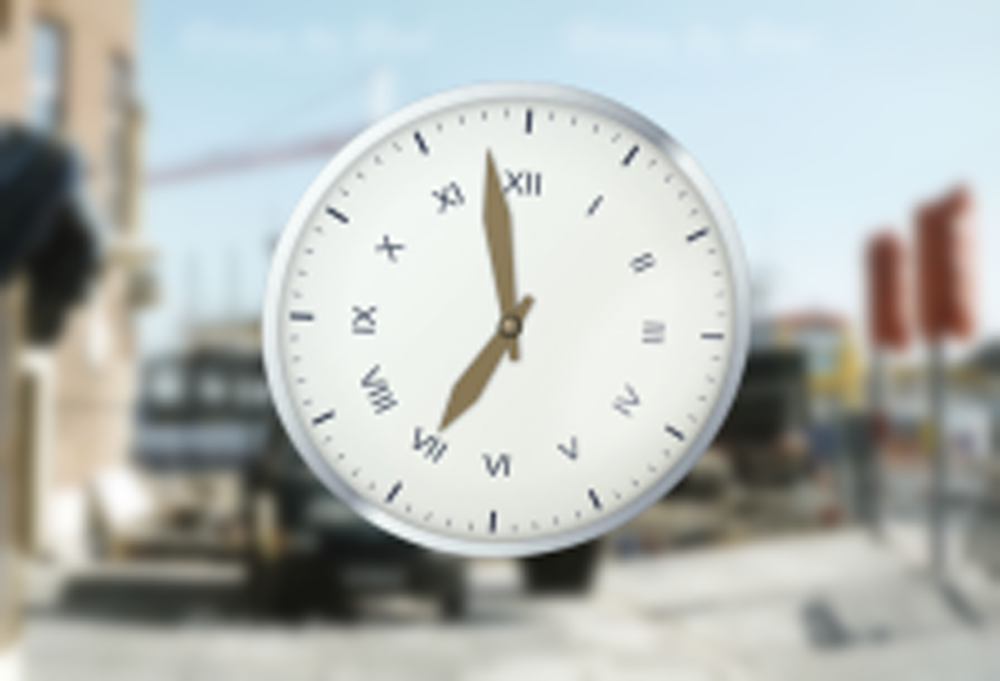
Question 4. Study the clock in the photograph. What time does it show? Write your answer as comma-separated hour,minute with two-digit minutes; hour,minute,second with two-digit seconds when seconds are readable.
6,58
